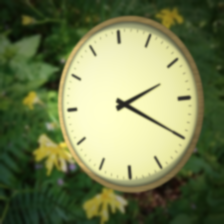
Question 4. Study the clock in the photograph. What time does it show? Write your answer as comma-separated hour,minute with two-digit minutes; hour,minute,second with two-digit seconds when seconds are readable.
2,20
